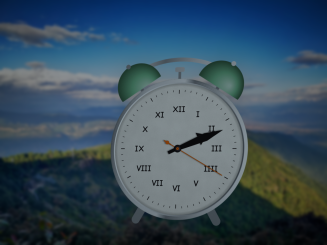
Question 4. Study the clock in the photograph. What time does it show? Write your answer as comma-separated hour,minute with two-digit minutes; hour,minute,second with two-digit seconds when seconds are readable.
2,11,20
